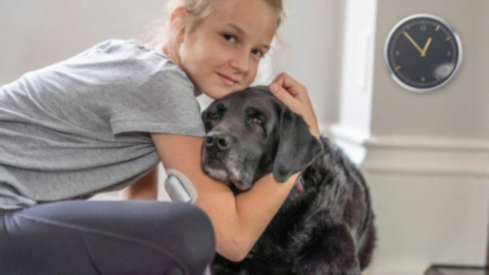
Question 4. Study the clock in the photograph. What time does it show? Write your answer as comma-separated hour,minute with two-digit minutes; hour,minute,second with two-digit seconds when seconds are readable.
12,53
